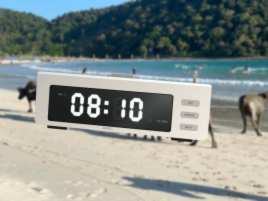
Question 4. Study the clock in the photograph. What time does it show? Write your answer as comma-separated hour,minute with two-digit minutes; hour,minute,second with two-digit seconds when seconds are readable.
8,10
